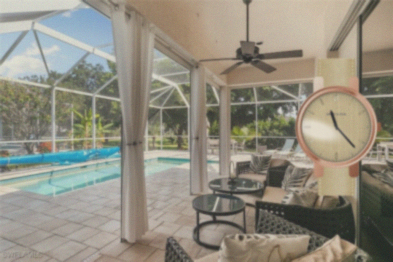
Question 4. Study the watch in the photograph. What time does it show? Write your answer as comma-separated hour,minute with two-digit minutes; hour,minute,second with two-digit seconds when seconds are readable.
11,23
